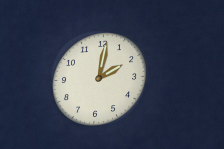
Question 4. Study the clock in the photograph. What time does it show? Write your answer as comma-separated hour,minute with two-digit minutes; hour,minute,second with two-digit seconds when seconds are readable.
2,01
